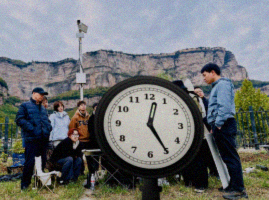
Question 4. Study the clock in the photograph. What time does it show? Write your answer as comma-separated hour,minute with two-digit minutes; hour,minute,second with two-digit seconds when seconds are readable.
12,25
